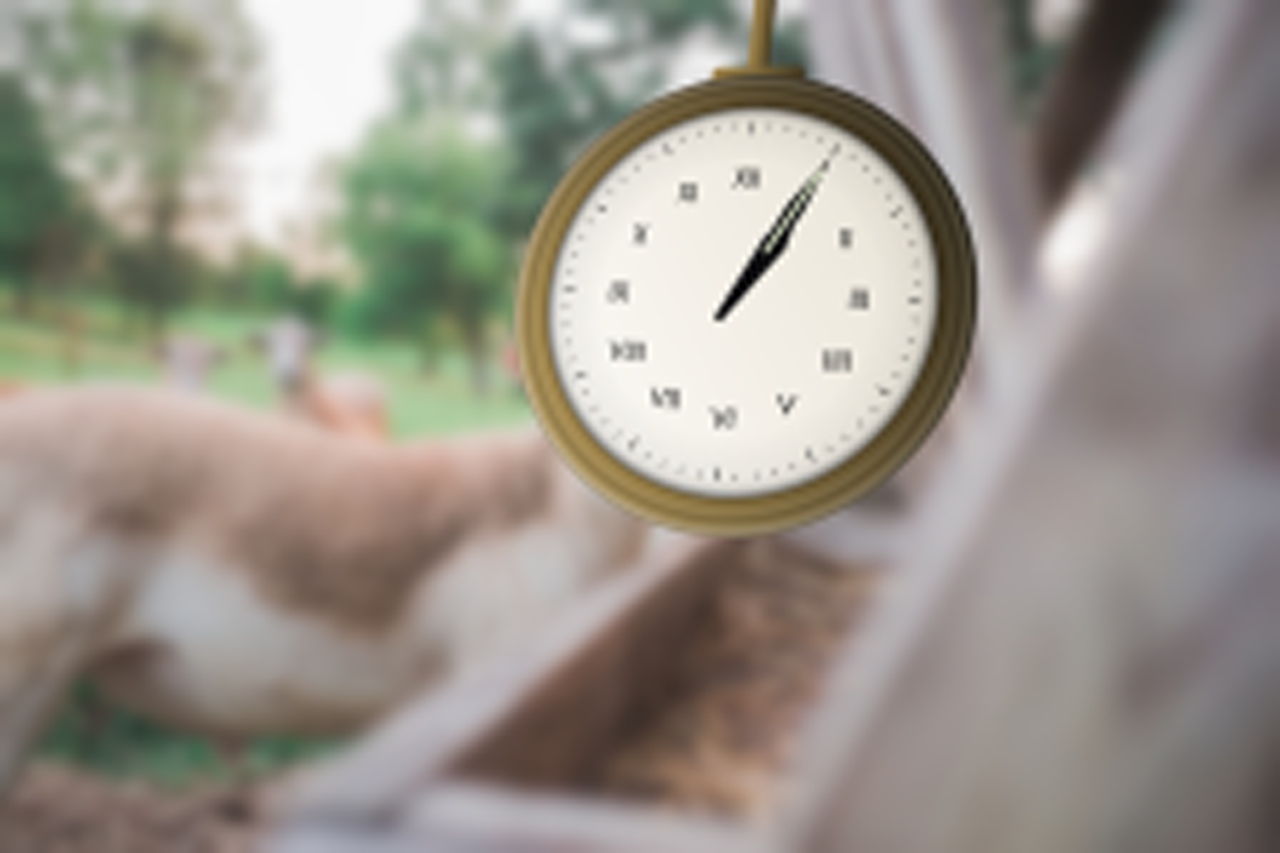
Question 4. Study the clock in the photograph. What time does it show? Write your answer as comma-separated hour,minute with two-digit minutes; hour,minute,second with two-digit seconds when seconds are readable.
1,05
